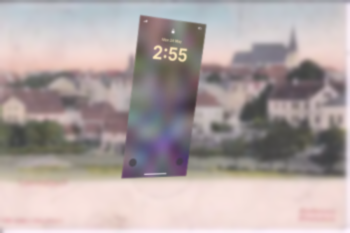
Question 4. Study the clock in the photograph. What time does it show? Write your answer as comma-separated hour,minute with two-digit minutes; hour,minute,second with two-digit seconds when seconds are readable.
2,55
